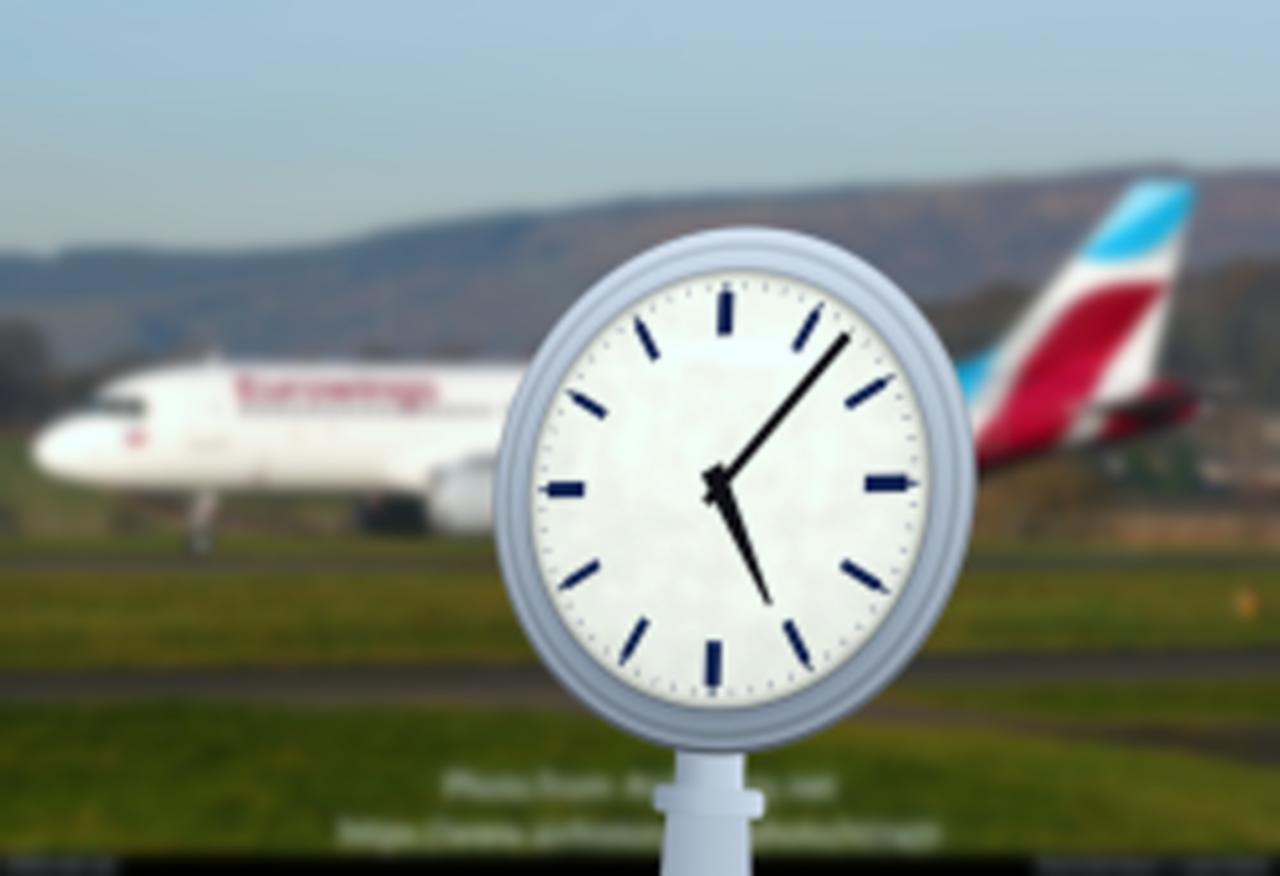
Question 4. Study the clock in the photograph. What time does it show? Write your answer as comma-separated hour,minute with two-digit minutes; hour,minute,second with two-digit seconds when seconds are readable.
5,07
